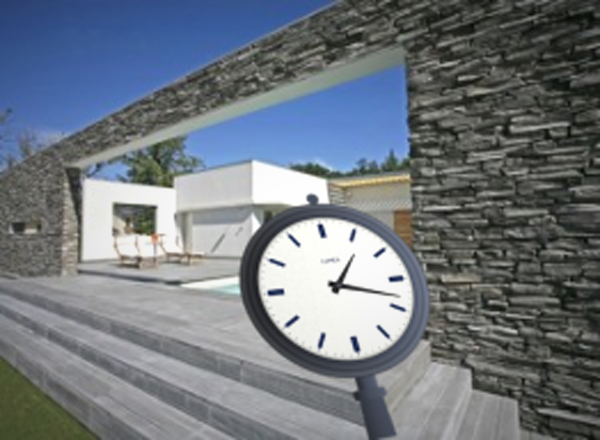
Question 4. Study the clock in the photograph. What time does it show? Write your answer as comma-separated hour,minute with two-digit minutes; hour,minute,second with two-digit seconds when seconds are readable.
1,18
